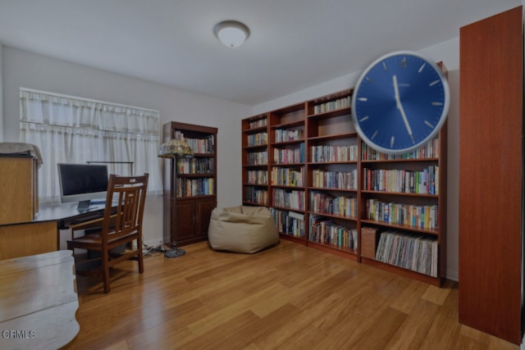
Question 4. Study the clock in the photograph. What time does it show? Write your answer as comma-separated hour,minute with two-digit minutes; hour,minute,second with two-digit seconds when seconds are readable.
11,25
